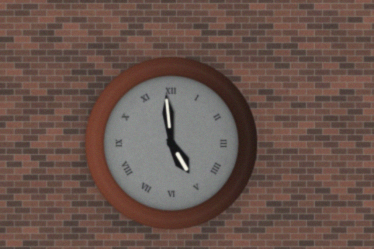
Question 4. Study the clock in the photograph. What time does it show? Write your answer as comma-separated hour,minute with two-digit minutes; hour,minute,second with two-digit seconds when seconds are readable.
4,59
